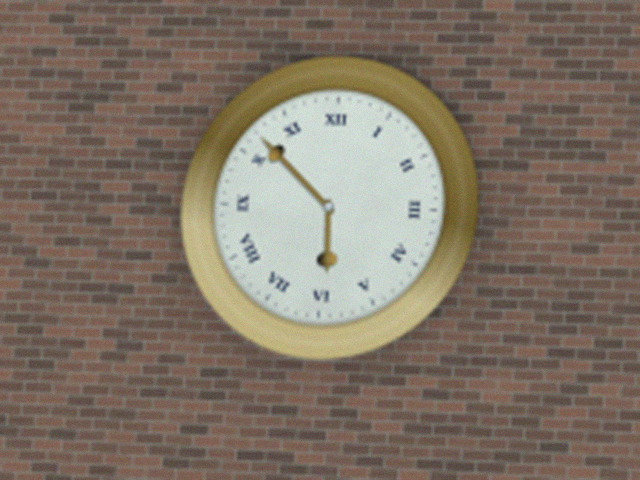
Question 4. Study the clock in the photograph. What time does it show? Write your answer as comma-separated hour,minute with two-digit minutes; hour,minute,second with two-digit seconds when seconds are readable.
5,52
